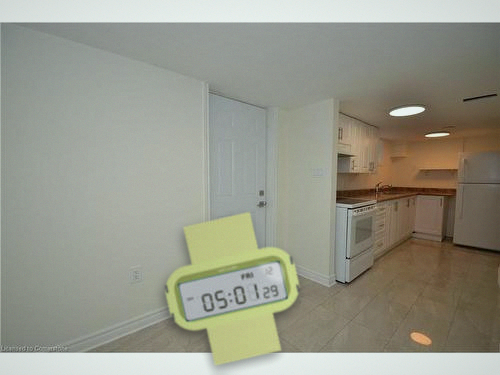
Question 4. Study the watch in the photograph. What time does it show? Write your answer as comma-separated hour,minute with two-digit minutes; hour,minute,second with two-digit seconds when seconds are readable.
5,01,29
